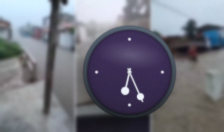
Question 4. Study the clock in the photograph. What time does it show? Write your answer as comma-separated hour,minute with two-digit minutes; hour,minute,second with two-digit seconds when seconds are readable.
6,26
